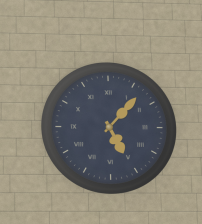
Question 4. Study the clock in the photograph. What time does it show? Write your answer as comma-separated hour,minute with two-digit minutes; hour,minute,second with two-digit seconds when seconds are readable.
5,07
